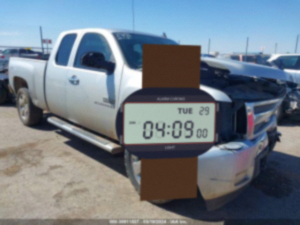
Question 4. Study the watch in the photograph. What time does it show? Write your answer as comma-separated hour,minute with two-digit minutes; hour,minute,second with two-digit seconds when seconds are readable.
4,09
